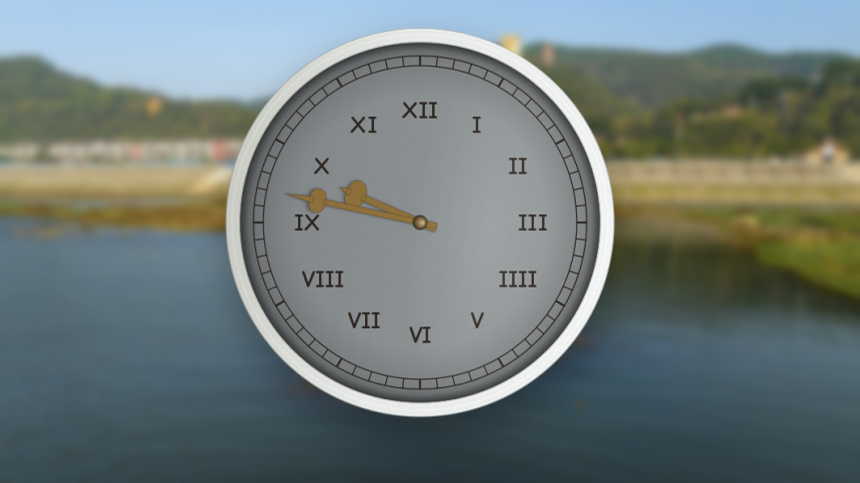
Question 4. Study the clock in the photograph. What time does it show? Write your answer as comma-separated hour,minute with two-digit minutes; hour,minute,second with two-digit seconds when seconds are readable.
9,47
